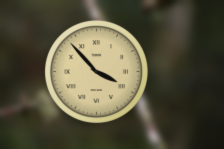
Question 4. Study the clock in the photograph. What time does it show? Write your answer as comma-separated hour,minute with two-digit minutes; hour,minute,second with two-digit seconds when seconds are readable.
3,53
